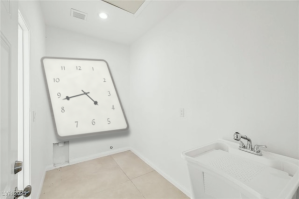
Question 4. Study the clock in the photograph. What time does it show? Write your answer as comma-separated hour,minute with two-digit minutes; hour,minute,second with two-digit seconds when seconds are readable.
4,43
